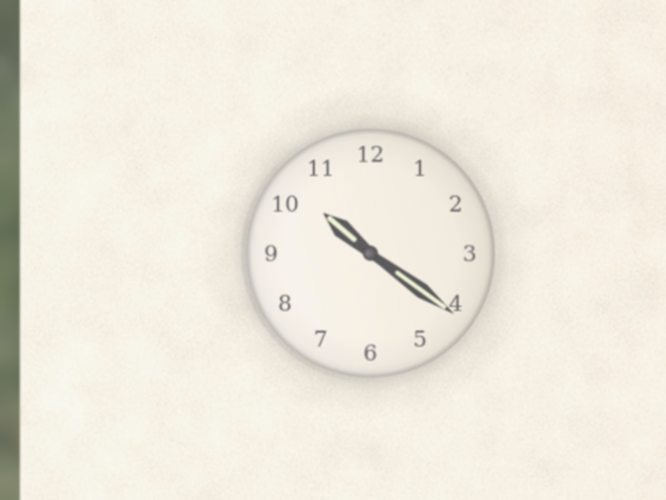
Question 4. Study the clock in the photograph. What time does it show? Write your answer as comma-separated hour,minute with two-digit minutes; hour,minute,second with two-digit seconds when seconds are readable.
10,21
